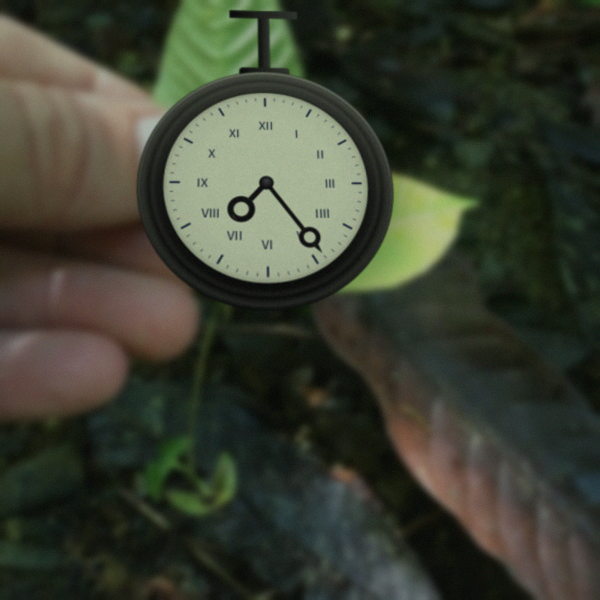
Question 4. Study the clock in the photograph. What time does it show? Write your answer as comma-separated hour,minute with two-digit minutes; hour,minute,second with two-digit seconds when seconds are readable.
7,24
